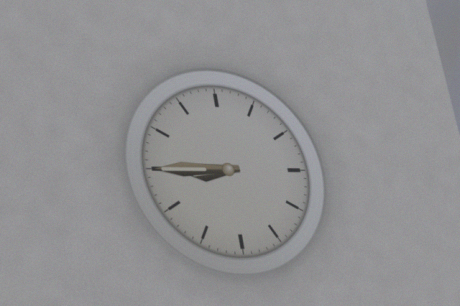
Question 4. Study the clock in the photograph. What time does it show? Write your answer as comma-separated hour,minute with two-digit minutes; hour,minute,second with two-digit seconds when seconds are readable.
8,45
